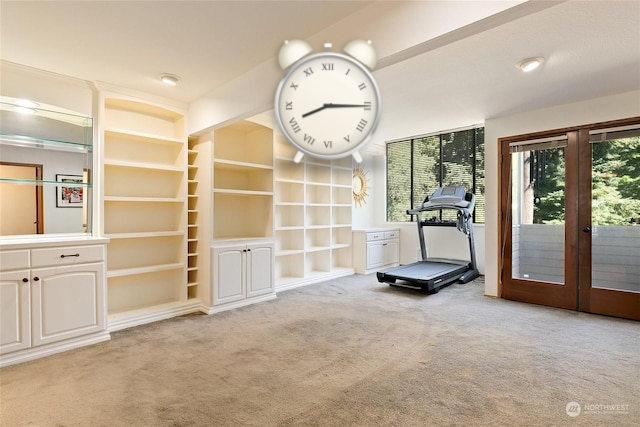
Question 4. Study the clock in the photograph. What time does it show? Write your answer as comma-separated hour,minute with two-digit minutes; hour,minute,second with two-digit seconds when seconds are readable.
8,15
